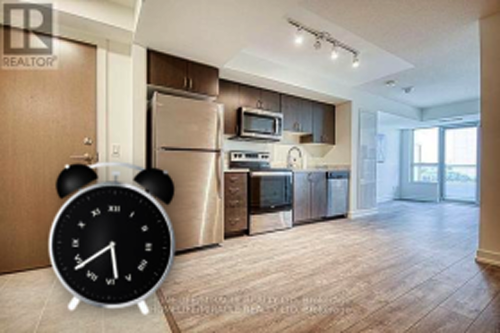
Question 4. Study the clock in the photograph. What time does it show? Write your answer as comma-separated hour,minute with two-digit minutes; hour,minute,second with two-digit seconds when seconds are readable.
5,39
